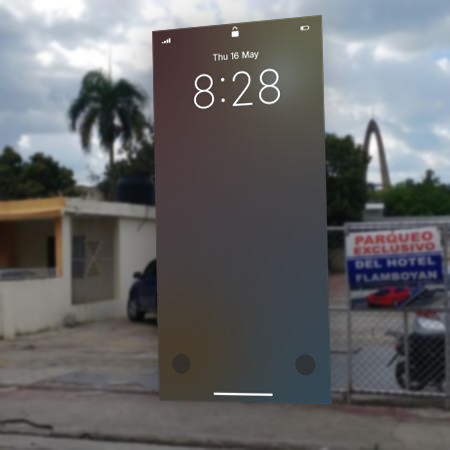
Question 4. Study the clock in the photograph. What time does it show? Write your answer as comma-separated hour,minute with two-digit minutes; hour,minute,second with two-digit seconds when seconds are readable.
8,28
